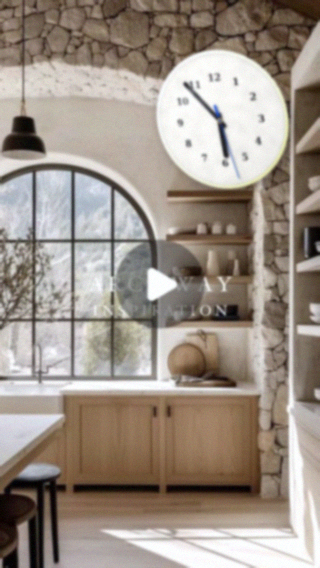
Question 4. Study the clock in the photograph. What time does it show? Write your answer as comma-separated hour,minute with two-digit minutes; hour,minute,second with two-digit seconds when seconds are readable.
5,53,28
